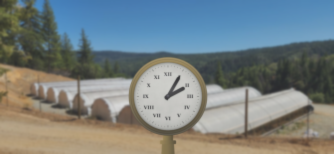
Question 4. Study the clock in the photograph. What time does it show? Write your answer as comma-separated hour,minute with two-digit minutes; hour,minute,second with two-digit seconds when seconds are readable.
2,05
